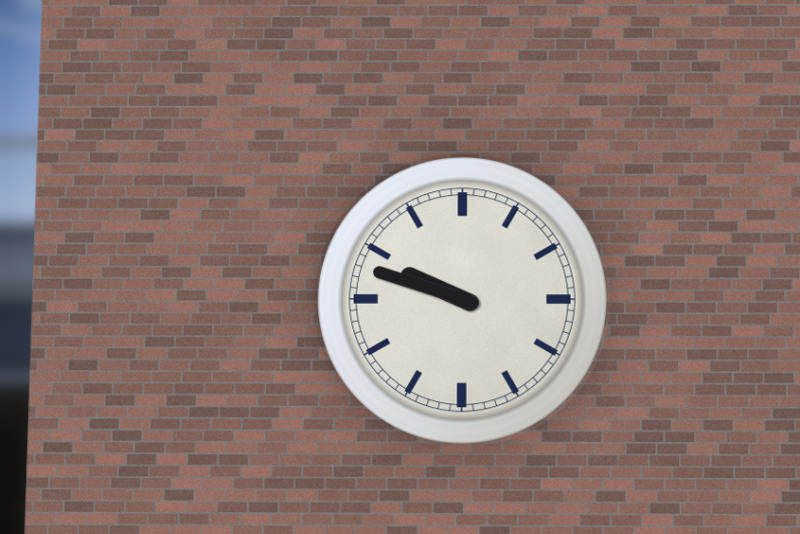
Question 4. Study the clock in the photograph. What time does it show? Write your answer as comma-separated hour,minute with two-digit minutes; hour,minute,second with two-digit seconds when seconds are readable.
9,48
